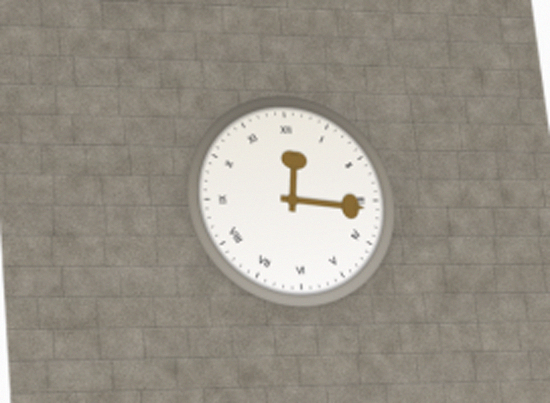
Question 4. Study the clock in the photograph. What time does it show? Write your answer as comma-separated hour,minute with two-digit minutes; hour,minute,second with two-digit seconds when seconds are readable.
12,16
